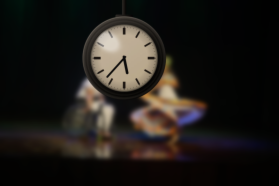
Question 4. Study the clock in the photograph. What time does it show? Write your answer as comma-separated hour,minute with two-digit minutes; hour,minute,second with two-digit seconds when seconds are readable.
5,37
